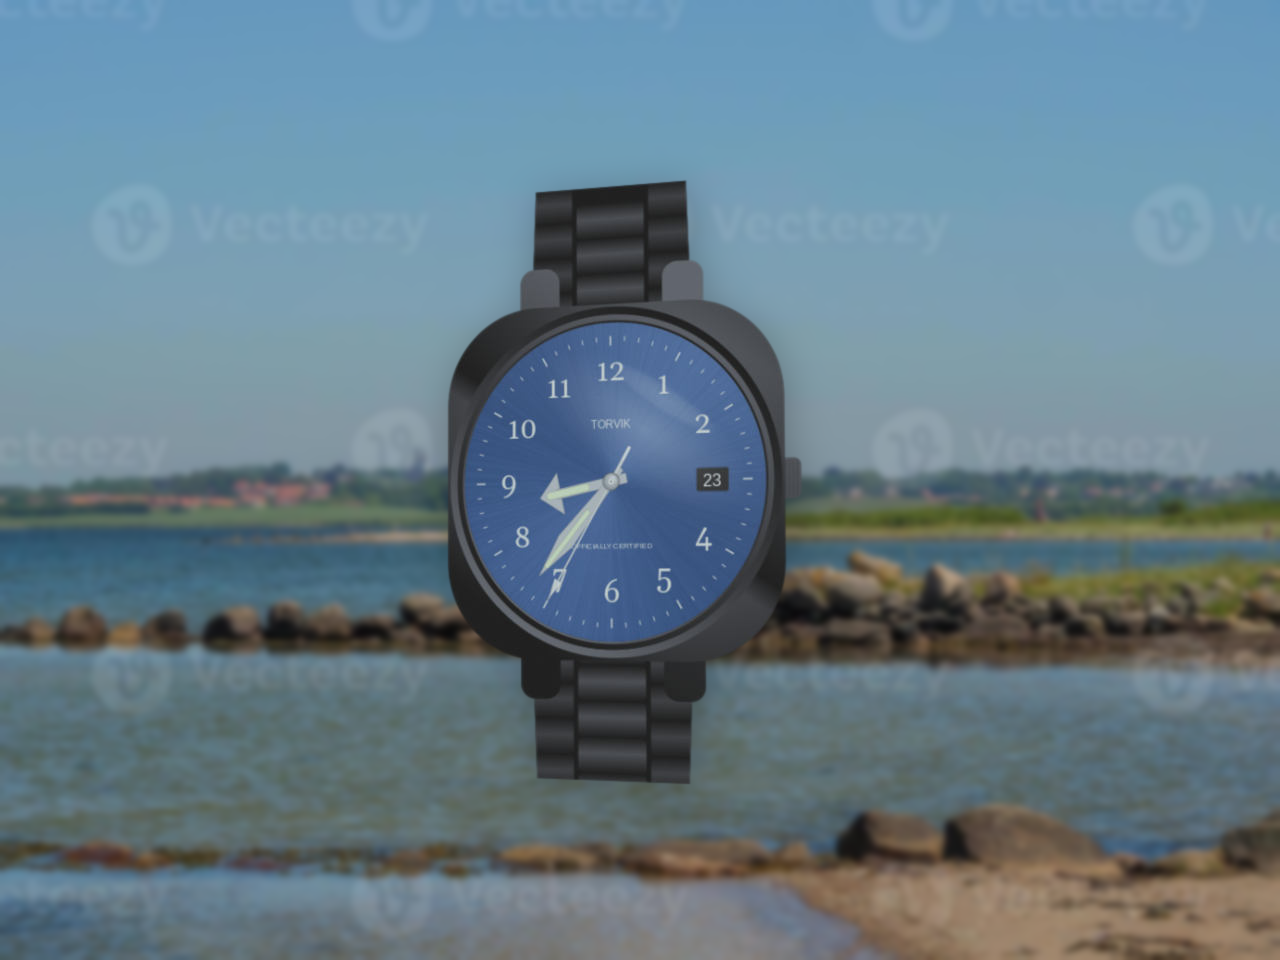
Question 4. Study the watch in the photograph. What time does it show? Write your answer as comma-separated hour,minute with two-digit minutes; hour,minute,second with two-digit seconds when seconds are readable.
8,36,35
